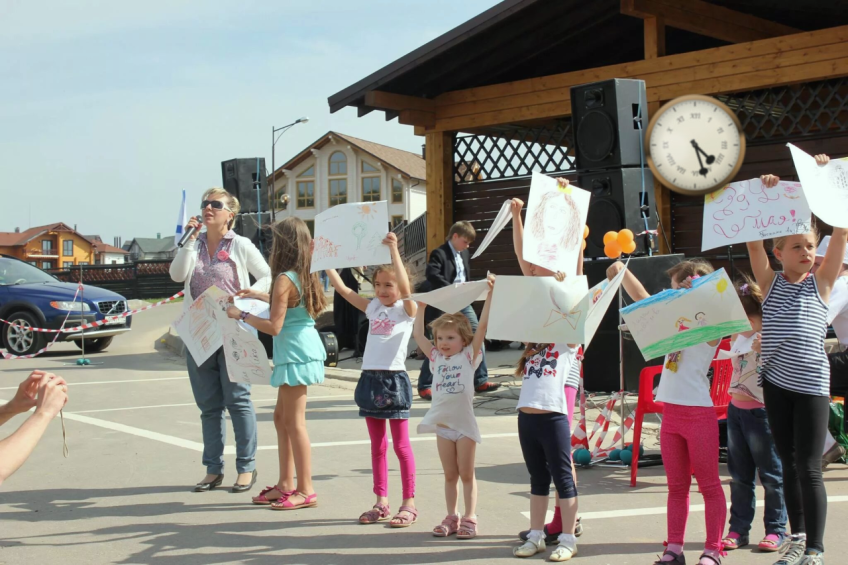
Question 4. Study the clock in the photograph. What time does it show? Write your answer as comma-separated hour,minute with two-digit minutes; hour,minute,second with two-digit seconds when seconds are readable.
4,27
